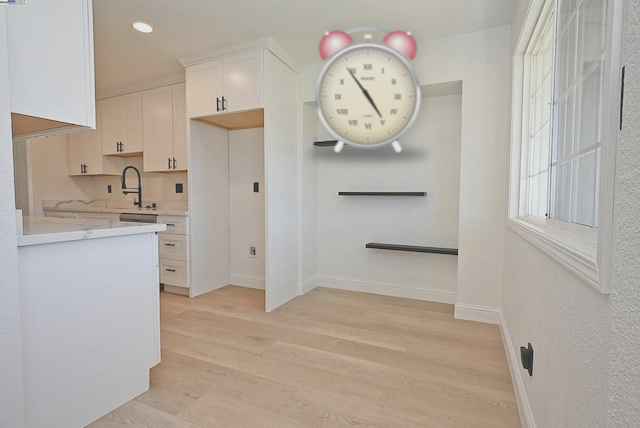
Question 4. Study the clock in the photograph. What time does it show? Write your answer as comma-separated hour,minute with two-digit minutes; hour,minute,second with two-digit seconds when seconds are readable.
4,54
